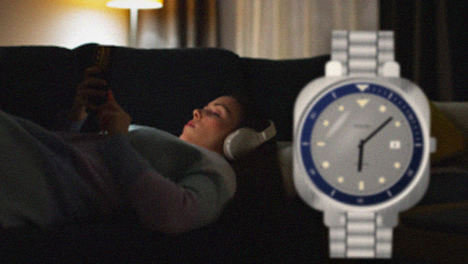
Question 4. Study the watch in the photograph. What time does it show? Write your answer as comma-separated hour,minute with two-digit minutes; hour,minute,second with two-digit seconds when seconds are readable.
6,08
